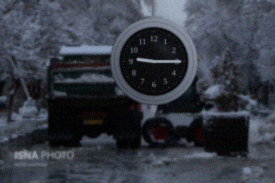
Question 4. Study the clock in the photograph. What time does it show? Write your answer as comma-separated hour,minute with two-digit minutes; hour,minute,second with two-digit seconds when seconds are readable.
9,15
